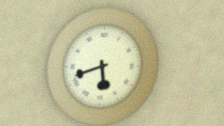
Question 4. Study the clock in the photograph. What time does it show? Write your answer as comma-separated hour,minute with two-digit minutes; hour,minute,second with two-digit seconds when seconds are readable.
5,42
